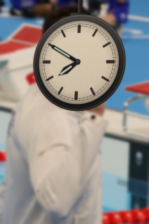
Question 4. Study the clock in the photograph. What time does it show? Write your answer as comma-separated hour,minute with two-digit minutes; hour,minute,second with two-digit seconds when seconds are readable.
7,50
